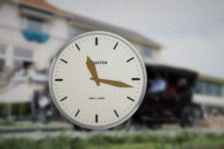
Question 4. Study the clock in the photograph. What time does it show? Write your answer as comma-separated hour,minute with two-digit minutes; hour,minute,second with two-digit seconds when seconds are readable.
11,17
